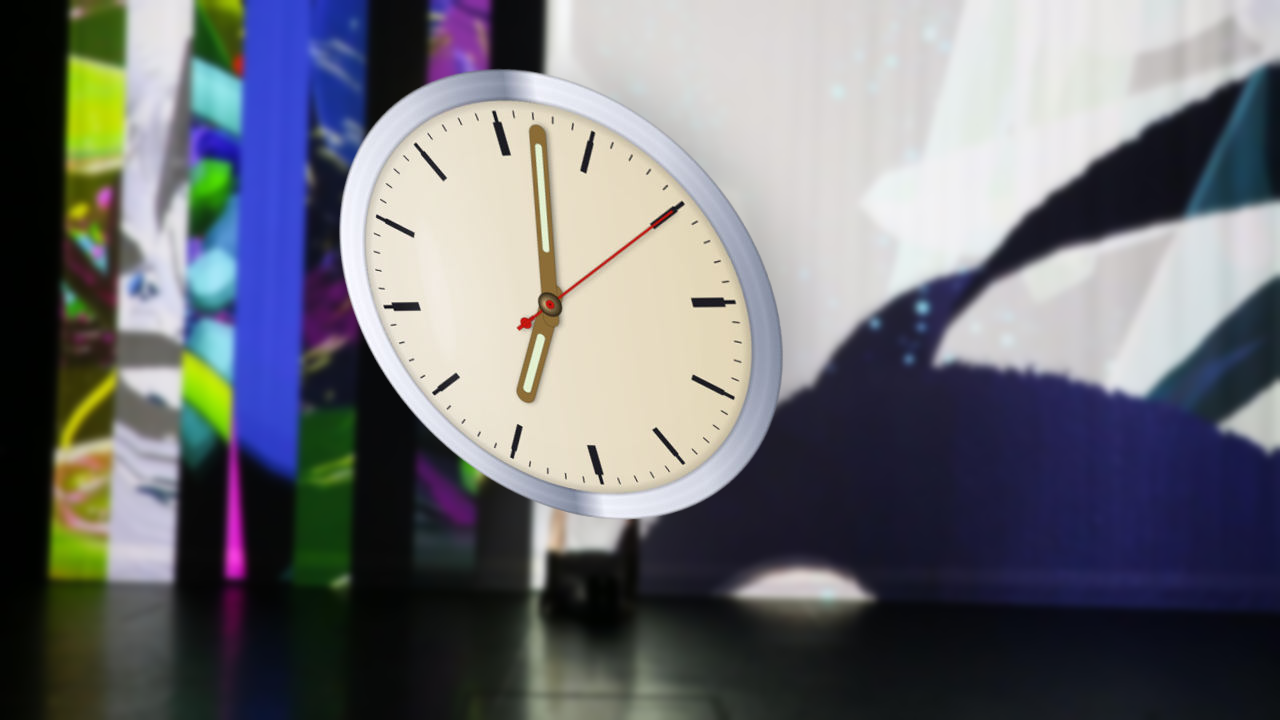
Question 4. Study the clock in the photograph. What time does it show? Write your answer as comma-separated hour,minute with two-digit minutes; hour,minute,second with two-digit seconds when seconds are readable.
7,02,10
